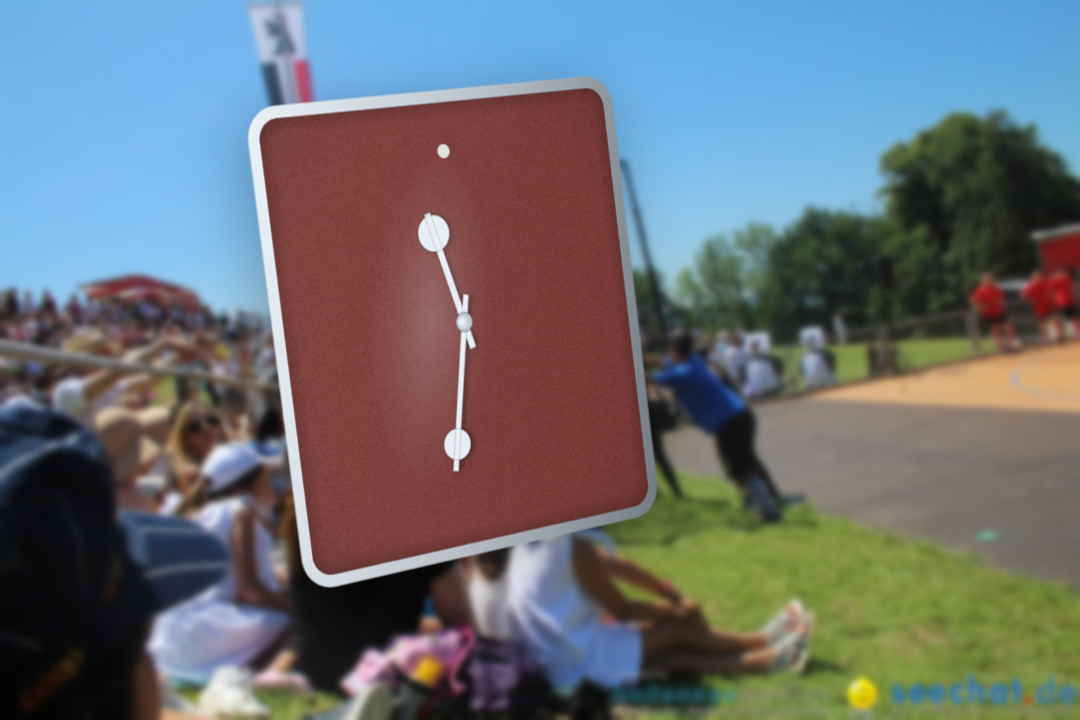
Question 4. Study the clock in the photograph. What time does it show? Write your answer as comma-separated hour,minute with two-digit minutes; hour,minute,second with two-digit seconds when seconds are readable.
11,32
